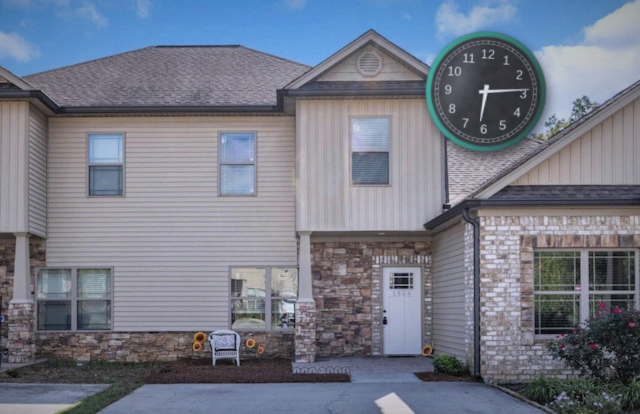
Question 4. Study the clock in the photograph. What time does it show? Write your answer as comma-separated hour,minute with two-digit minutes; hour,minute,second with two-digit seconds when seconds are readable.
6,14
